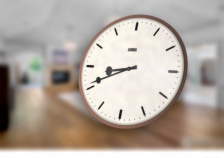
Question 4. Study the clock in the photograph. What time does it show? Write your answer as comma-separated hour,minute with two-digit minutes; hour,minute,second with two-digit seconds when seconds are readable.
8,41
